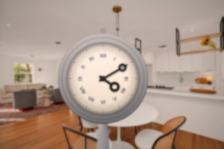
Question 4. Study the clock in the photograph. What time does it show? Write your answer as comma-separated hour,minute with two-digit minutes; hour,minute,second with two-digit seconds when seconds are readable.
4,10
